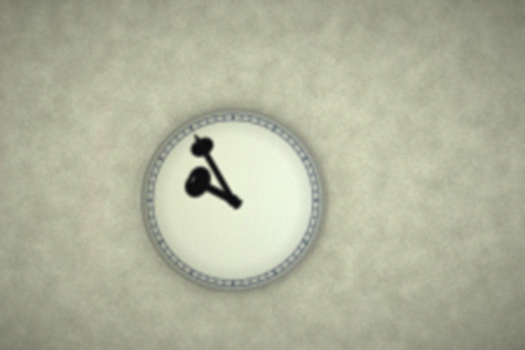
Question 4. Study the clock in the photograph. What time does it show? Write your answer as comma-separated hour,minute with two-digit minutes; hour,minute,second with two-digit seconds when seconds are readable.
9,55
